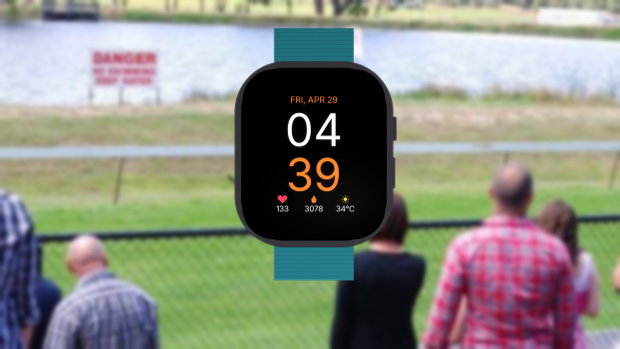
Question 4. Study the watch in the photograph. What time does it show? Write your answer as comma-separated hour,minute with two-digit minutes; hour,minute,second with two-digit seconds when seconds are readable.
4,39
